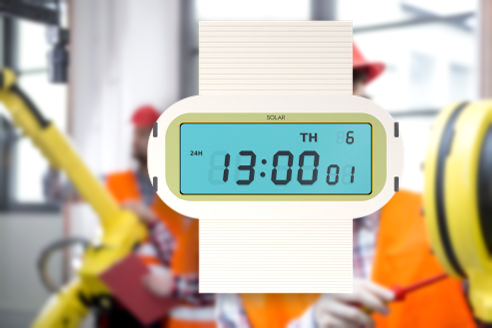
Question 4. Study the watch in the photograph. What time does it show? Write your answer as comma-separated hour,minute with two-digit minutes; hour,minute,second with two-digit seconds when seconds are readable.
13,00,01
